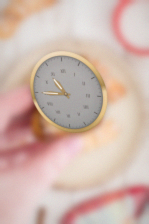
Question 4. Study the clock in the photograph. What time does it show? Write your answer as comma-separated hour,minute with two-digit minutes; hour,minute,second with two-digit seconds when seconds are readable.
10,45
